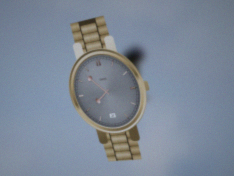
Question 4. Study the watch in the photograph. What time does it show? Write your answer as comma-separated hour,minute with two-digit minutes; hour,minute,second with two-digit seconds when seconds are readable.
7,53
